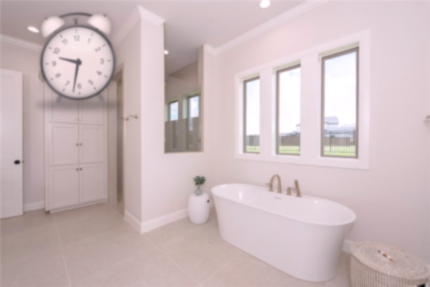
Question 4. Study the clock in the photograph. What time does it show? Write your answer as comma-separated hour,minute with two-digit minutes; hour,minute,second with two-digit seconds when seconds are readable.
9,32
